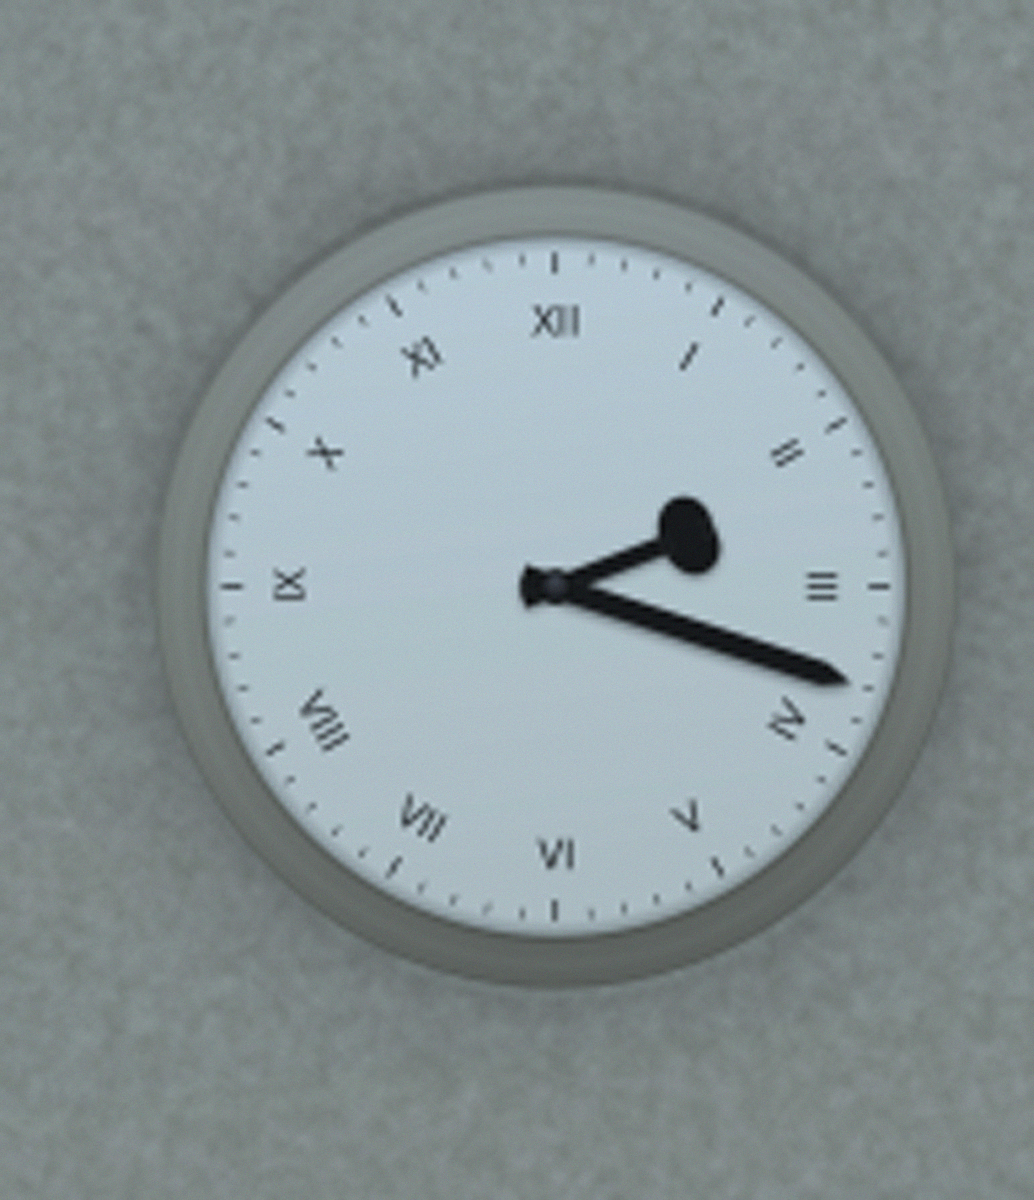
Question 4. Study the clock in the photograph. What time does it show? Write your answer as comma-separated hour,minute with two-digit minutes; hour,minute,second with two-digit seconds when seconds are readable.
2,18
